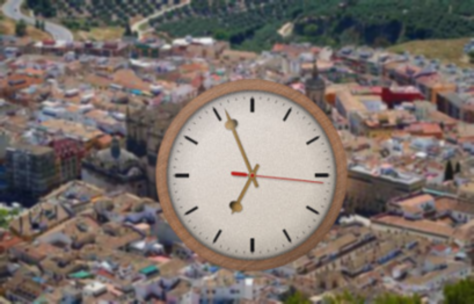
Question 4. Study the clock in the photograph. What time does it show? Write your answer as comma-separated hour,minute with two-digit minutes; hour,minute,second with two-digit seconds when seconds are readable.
6,56,16
